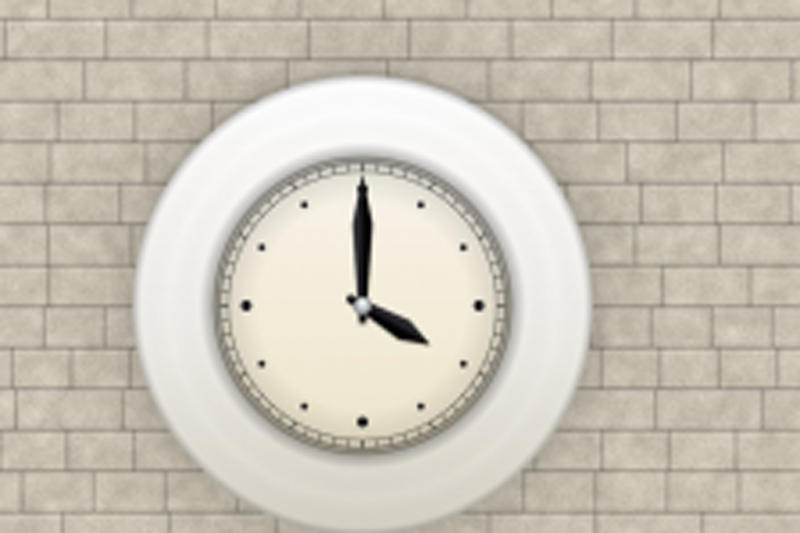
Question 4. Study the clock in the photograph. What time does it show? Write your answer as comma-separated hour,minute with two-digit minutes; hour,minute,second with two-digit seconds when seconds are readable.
4,00
